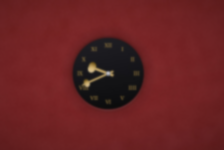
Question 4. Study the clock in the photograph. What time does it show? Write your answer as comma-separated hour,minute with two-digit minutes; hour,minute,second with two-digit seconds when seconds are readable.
9,41
